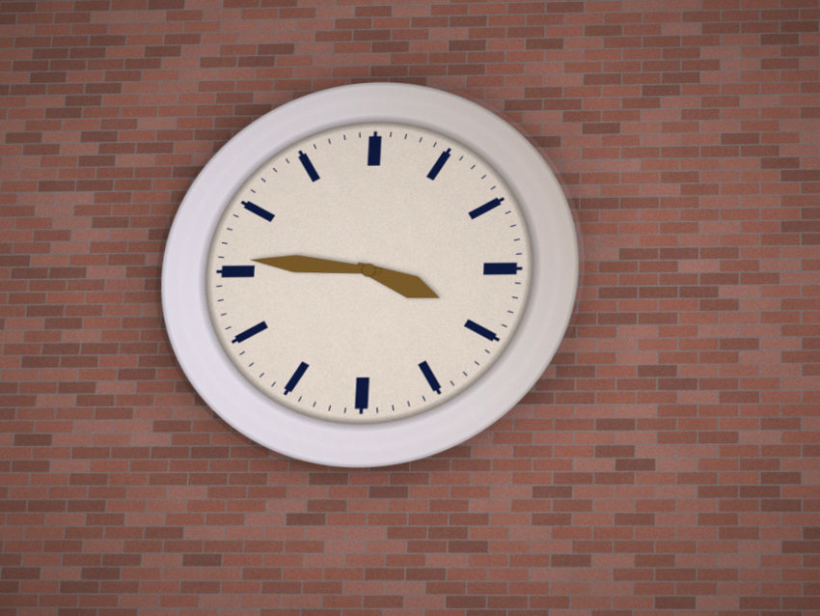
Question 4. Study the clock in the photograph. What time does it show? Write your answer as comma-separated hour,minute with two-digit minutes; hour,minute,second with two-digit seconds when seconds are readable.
3,46
